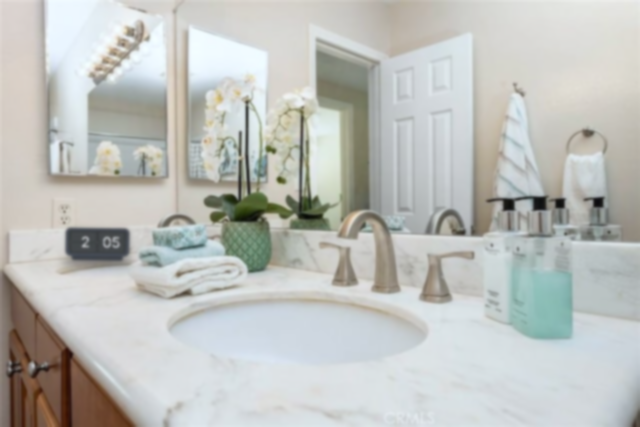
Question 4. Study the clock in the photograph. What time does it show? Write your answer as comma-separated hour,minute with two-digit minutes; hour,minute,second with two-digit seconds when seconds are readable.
2,05
